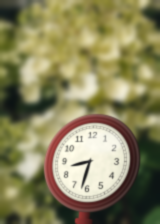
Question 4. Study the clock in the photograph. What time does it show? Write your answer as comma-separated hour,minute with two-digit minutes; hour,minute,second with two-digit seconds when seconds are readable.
8,32
